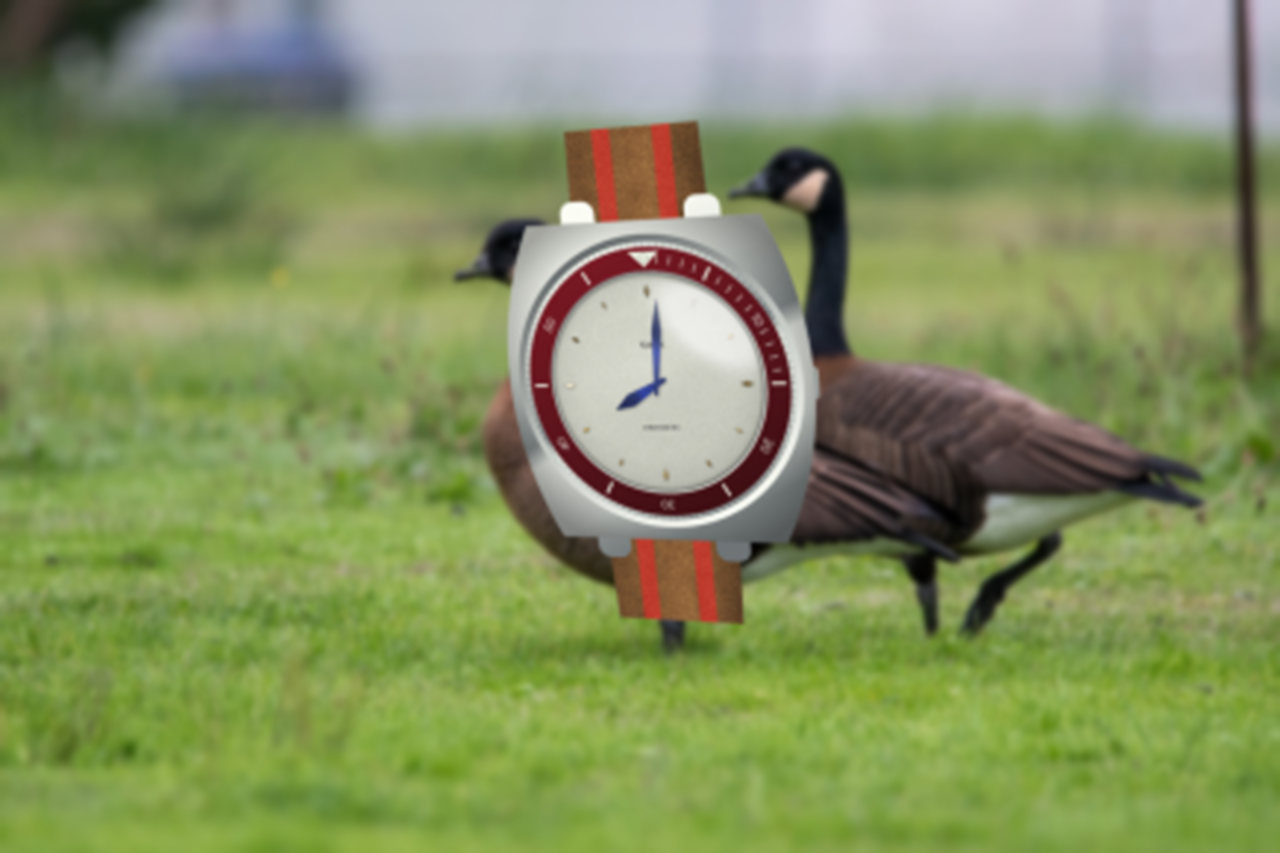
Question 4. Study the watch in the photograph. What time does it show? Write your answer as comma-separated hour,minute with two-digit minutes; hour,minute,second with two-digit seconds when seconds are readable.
8,01
